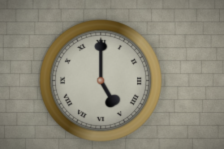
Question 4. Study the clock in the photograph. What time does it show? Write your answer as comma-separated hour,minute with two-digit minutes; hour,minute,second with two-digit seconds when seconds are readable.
5,00
